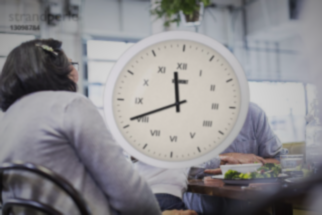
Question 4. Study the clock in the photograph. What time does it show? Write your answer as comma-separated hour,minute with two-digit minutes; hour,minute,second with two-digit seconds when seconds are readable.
11,41
